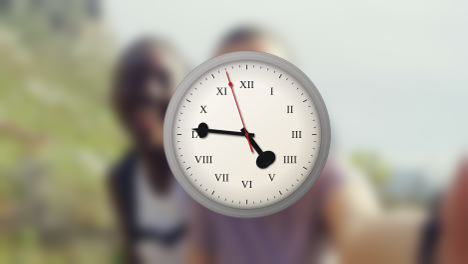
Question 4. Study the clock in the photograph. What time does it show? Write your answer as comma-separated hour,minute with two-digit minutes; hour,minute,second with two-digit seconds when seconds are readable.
4,45,57
